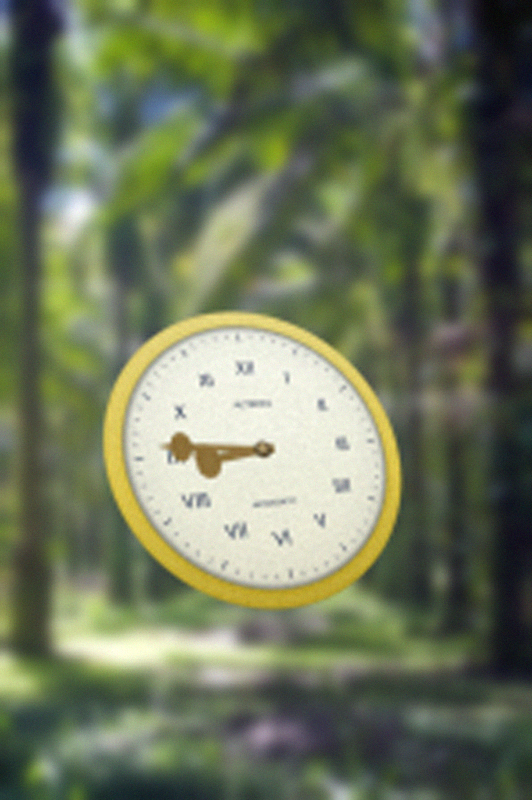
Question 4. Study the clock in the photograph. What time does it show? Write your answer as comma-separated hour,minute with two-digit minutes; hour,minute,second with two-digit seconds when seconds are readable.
8,46
